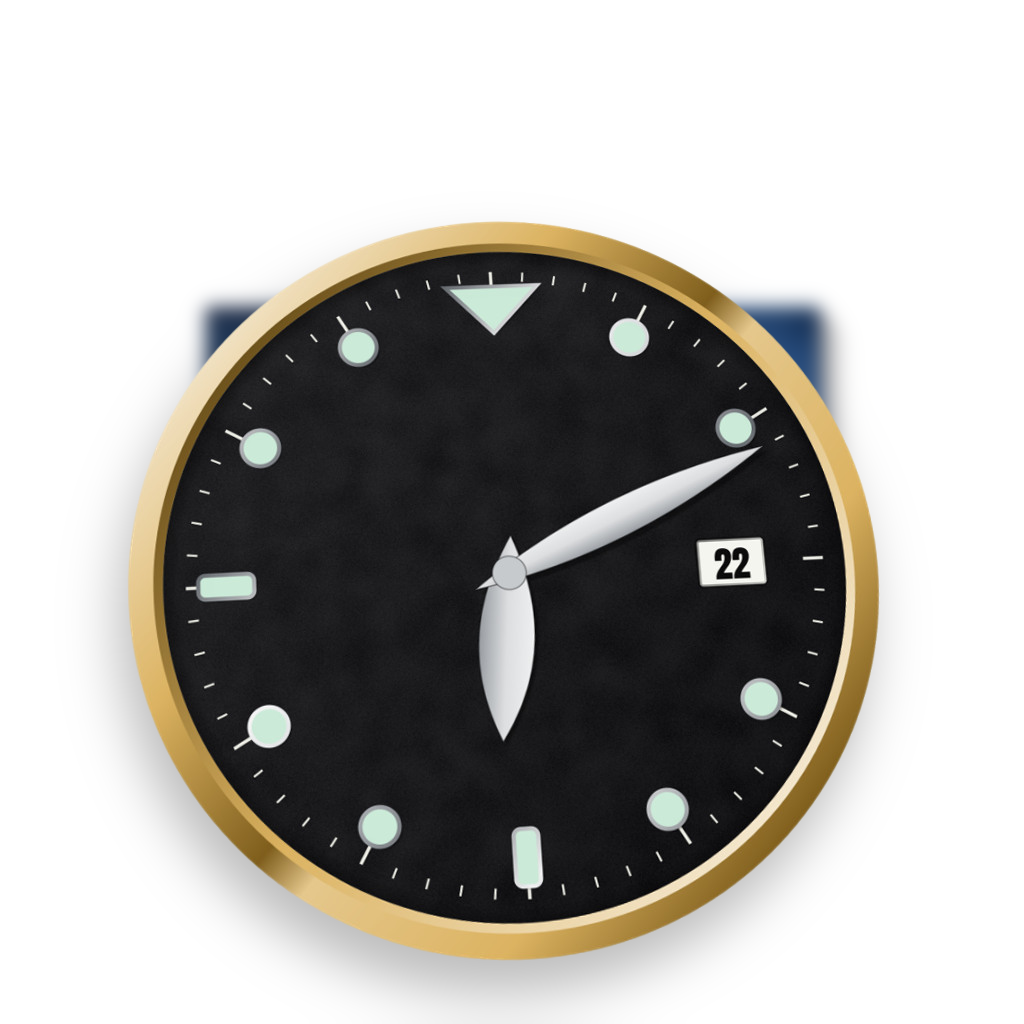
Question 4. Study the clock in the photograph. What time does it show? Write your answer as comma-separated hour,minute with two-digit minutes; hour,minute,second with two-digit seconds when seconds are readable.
6,11
